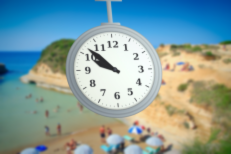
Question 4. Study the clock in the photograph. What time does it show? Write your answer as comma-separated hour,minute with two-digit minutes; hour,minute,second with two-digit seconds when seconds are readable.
9,52
